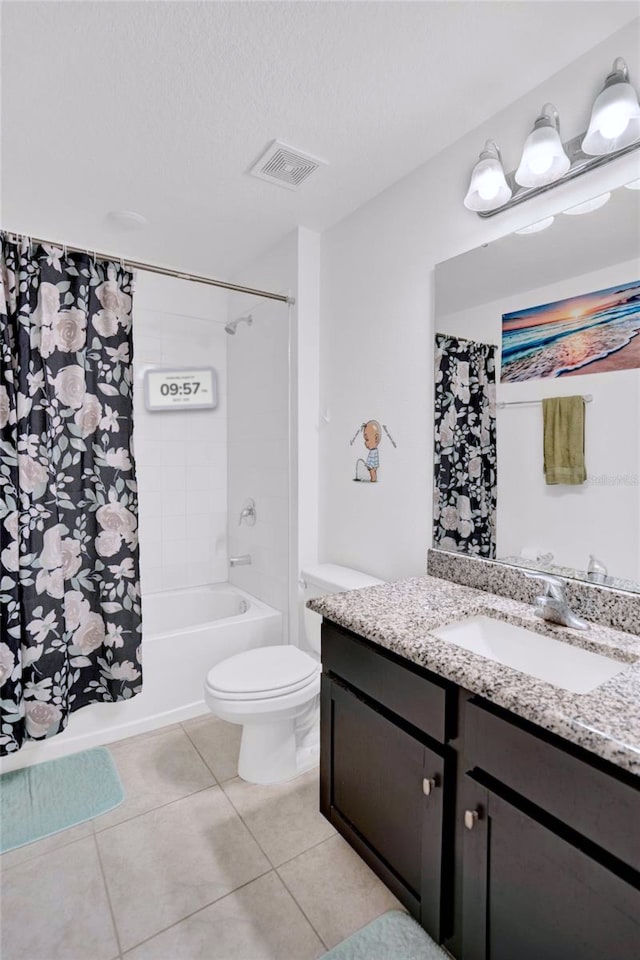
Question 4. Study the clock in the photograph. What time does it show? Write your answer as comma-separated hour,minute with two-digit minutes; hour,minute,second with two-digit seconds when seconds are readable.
9,57
